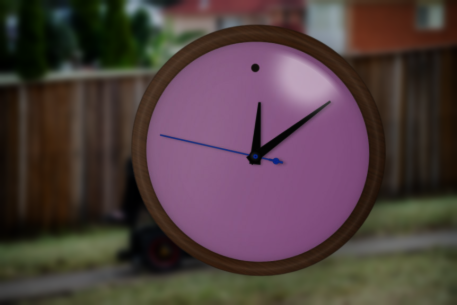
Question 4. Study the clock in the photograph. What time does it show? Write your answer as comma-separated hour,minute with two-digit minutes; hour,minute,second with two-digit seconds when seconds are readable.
12,08,47
